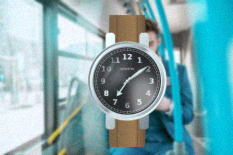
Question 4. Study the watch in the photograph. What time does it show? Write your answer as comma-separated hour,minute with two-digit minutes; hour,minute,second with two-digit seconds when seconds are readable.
7,09
